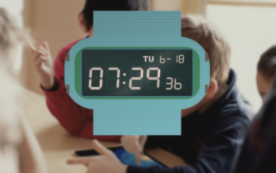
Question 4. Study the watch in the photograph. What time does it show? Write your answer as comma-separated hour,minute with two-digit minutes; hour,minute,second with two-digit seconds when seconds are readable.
7,29,36
